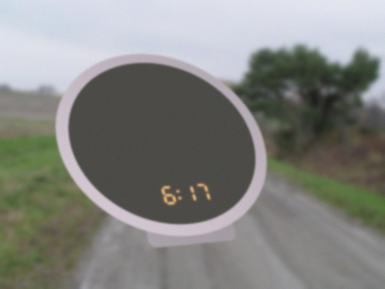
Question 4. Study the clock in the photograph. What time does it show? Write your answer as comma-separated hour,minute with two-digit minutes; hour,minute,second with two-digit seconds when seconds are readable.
6,17
